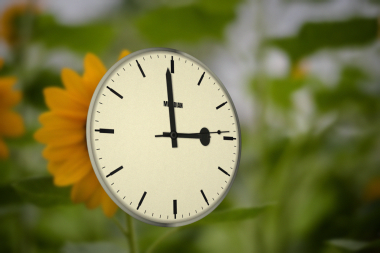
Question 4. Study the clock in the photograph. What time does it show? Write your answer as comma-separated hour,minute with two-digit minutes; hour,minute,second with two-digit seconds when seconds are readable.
2,59,14
